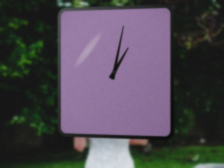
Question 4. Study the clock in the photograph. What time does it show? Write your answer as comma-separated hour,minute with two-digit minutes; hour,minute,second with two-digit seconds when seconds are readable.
1,02
